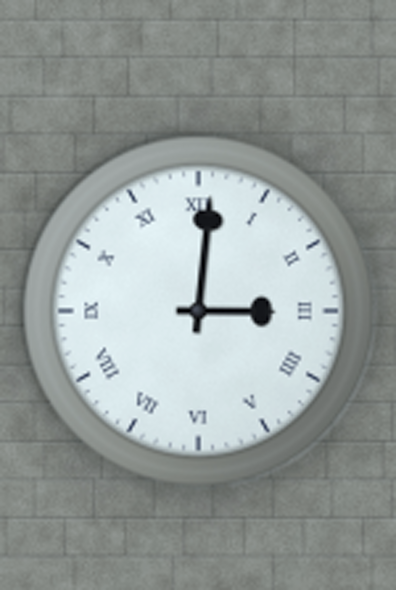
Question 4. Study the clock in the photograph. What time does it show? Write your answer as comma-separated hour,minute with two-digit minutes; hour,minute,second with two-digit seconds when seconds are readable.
3,01
